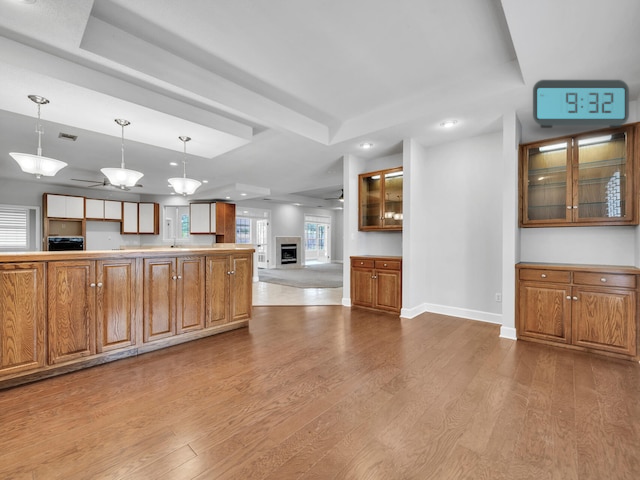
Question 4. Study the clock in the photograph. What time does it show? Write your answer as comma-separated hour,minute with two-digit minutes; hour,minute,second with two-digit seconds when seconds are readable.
9,32
